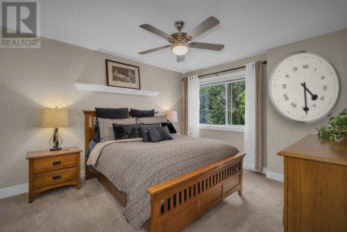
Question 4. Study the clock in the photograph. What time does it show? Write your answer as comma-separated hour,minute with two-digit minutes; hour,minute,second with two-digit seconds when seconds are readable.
4,29
